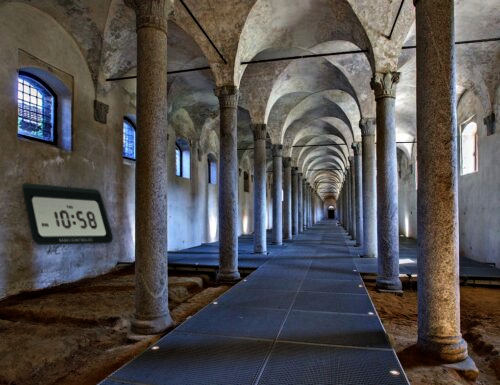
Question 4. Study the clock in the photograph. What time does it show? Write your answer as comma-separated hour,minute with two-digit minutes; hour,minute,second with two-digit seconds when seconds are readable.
10,58
